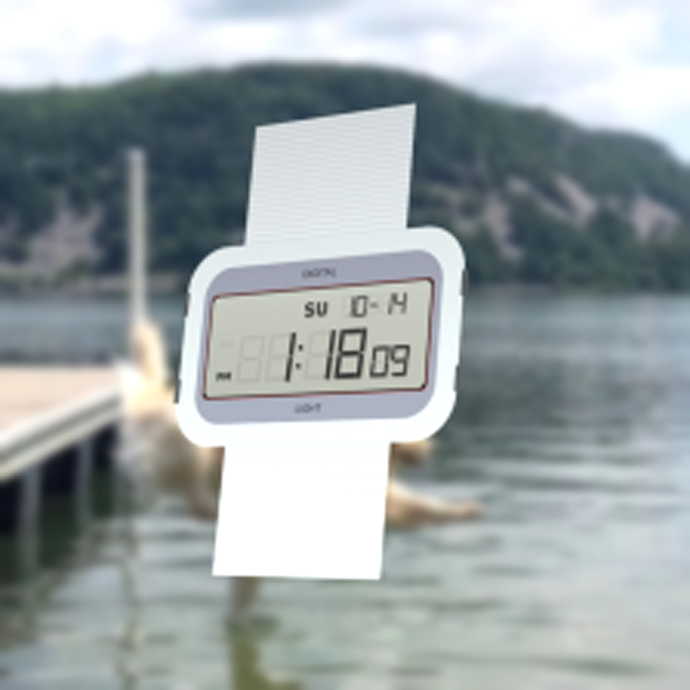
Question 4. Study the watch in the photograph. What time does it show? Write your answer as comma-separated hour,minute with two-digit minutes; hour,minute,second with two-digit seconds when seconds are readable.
1,18,09
